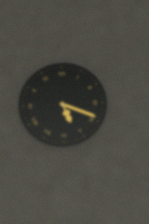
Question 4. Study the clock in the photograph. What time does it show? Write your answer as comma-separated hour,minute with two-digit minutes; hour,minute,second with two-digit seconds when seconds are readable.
5,19
